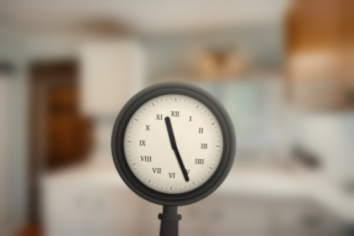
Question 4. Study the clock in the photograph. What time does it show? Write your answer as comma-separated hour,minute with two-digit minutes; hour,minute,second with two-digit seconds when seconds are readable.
11,26
